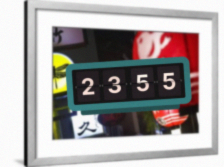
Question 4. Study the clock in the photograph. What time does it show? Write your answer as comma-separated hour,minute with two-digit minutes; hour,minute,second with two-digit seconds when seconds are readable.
23,55
